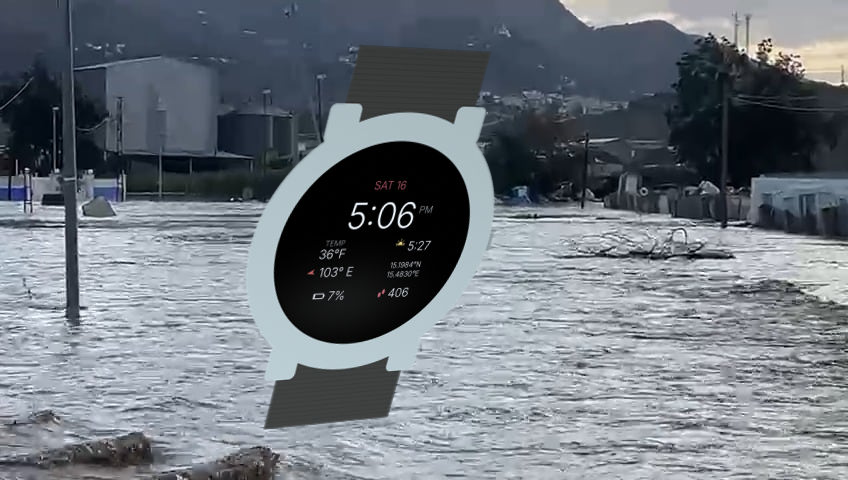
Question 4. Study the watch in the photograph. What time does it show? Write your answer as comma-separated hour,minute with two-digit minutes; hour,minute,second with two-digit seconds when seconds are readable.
5,06
